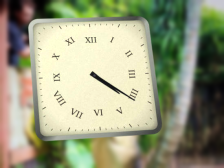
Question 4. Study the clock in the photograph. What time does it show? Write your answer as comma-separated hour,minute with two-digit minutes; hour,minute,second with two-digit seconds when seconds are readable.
4,21
